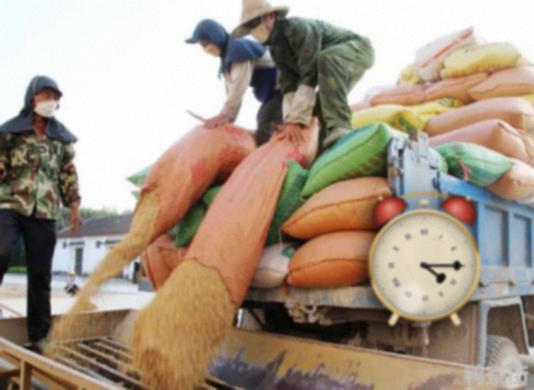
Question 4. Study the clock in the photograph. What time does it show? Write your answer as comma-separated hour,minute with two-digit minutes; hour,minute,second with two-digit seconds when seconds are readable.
4,15
